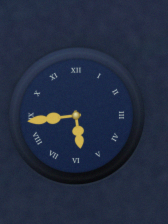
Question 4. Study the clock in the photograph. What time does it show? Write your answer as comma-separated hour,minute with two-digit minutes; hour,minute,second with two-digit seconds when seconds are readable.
5,44
